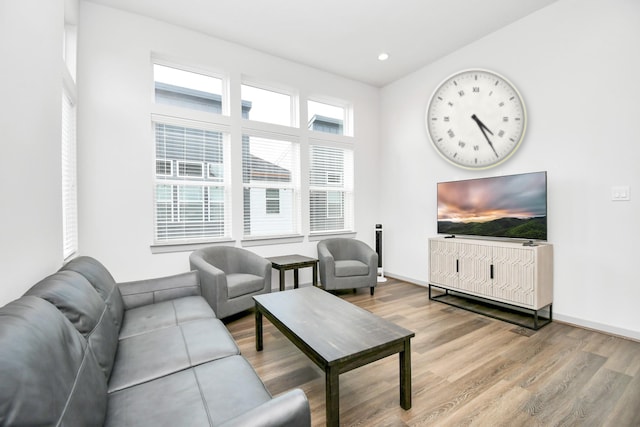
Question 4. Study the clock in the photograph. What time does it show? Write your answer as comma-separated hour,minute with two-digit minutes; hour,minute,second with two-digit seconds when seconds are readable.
4,25
